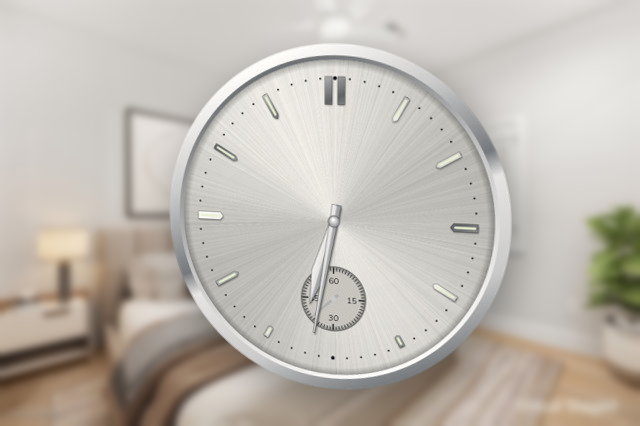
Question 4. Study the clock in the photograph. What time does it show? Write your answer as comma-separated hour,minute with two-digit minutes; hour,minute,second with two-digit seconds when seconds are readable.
6,31,38
